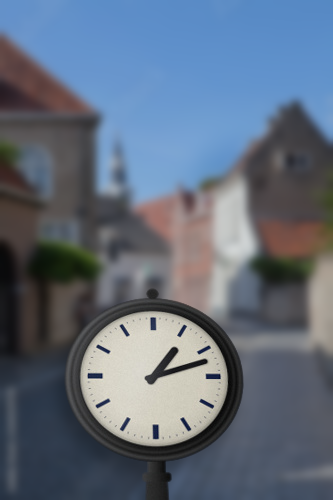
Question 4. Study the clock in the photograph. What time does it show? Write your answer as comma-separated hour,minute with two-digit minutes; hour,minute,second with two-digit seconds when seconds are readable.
1,12
